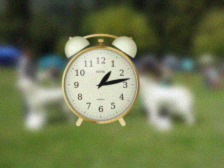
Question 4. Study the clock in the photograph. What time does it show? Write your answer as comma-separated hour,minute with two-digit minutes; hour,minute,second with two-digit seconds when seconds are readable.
1,13
